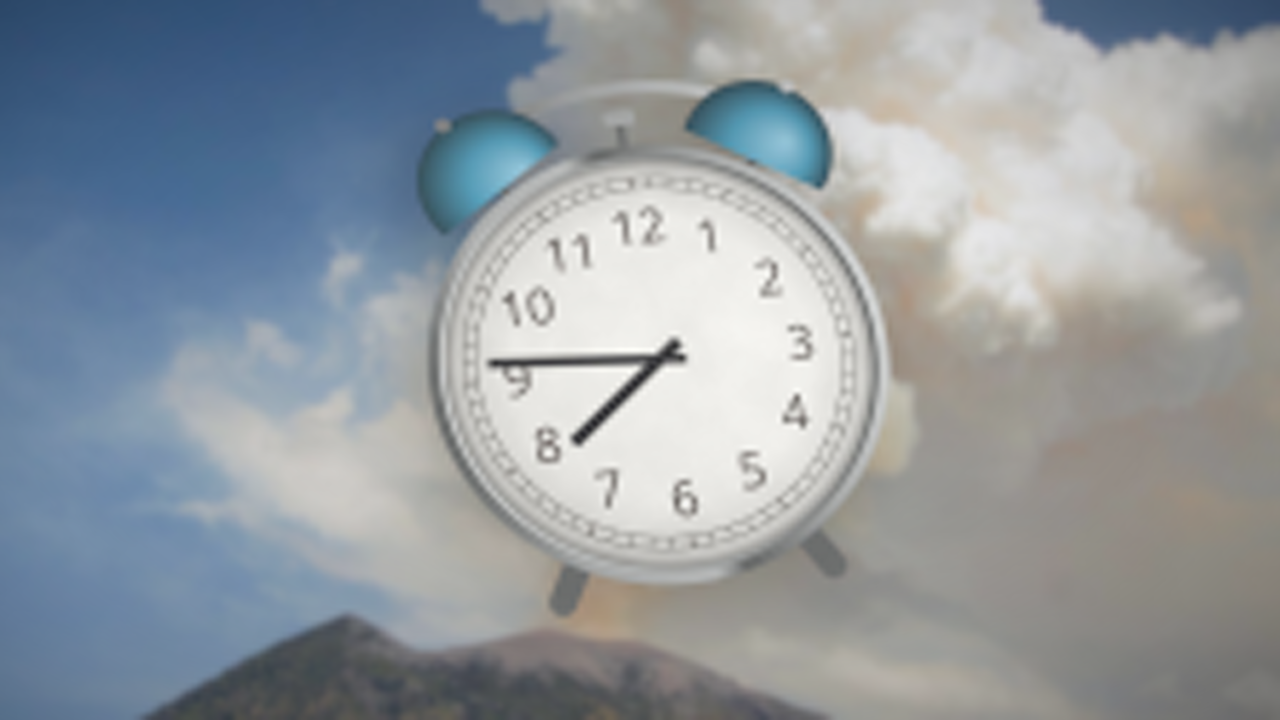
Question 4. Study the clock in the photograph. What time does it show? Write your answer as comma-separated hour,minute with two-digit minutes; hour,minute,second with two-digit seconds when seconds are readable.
7,46
